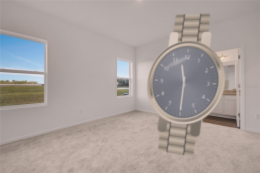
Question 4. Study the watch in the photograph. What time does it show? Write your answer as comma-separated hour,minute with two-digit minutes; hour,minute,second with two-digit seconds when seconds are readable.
11,30
